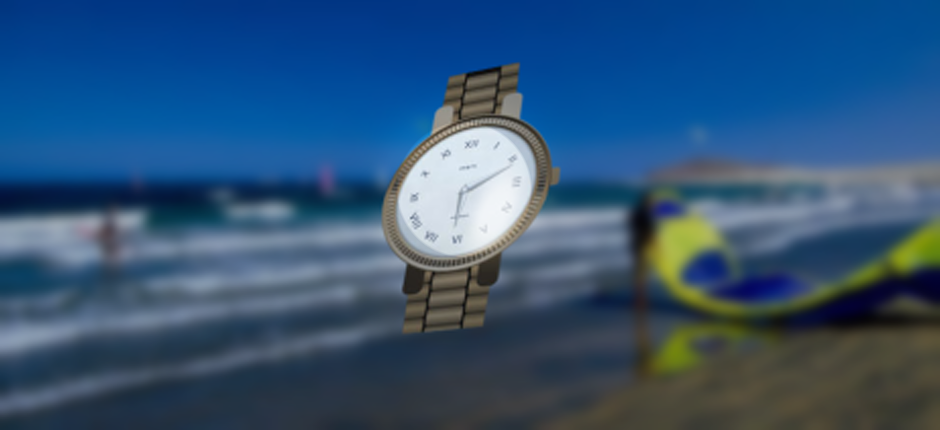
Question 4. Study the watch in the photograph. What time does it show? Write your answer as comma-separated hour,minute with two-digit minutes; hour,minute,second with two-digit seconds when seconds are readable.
6,11
